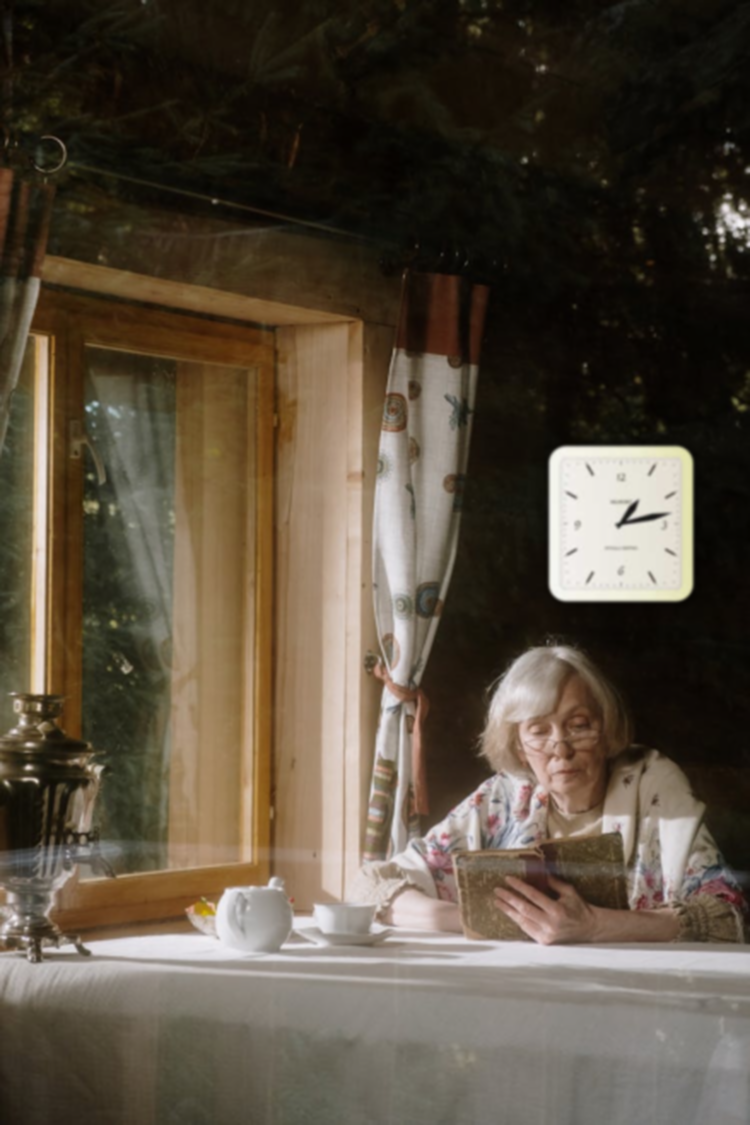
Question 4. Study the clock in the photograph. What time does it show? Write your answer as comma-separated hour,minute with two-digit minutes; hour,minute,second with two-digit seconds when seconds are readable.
1,13
